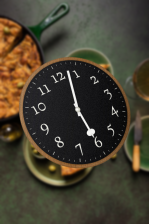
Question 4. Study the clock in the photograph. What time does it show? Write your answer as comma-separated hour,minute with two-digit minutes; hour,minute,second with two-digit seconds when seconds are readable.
6,03
